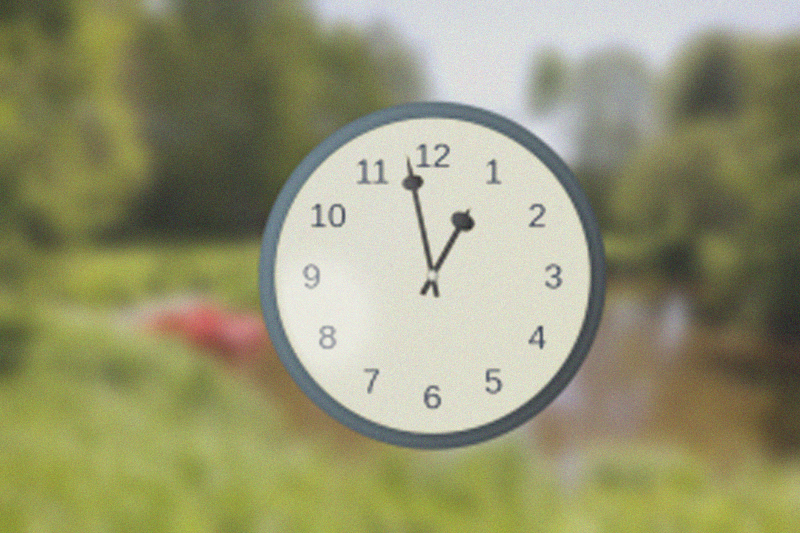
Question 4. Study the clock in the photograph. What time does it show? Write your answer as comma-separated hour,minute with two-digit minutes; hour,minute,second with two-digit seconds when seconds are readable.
12,58
